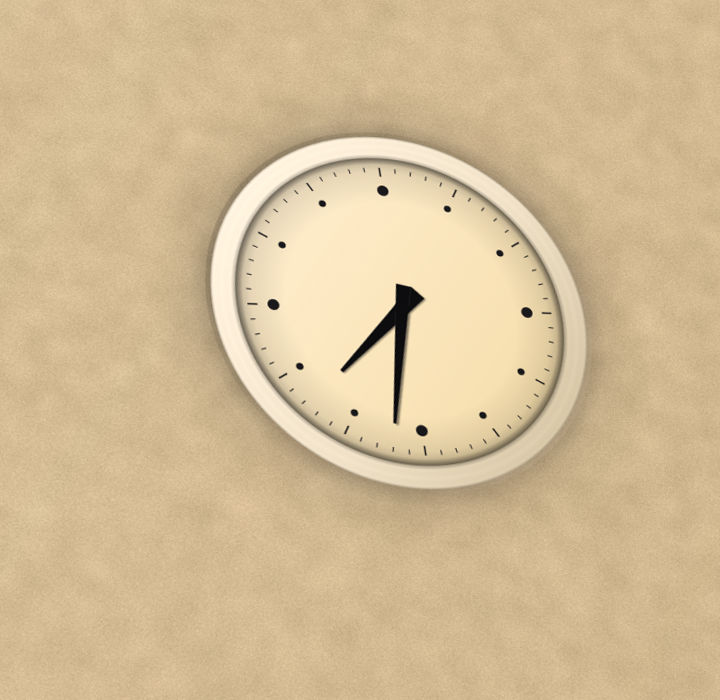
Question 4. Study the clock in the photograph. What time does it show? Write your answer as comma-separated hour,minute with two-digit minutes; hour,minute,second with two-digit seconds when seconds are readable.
7,32
